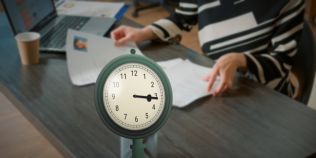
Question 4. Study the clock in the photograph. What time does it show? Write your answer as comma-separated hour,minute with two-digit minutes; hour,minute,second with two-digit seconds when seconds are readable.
3,16
